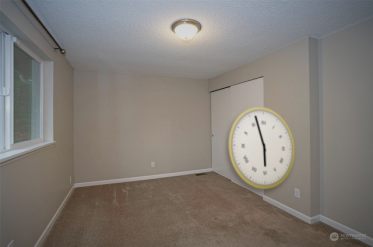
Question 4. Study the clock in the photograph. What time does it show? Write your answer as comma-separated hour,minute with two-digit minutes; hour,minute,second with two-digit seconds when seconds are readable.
5,57
